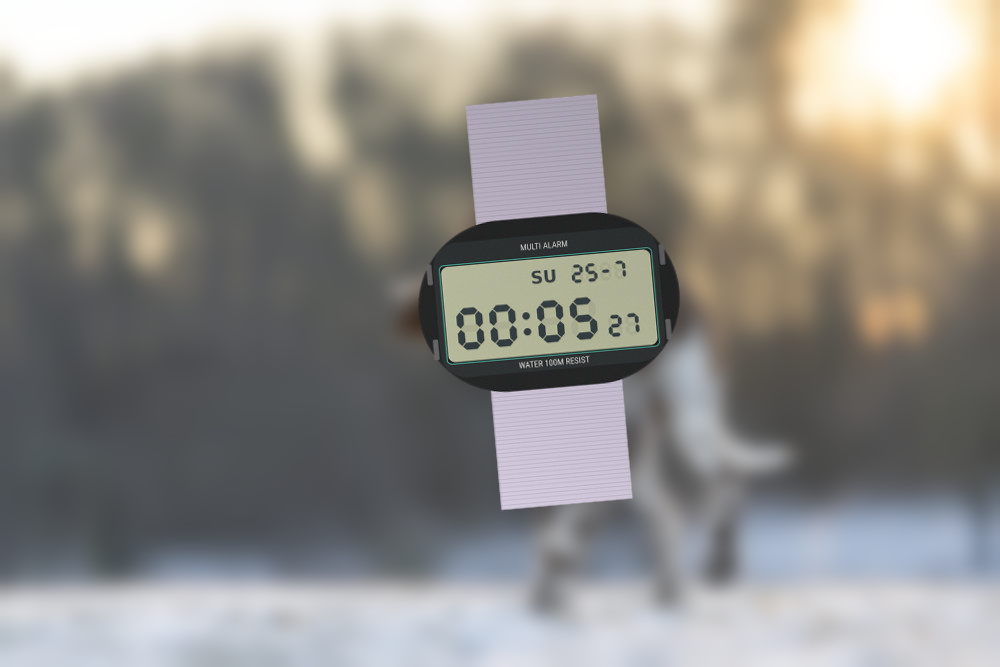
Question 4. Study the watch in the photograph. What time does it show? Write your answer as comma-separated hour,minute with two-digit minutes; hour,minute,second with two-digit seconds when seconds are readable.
0,05,27
